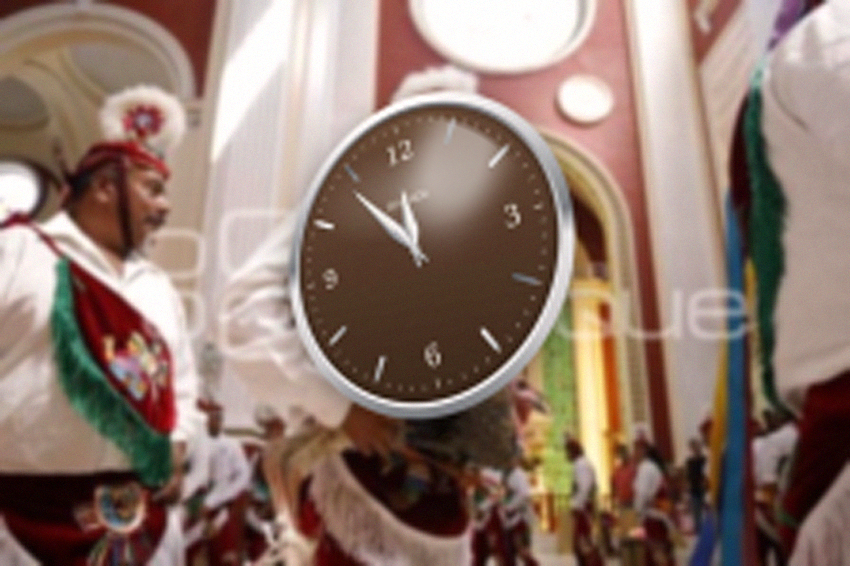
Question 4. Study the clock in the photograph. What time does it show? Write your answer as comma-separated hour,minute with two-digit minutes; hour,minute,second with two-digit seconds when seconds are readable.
11,54
